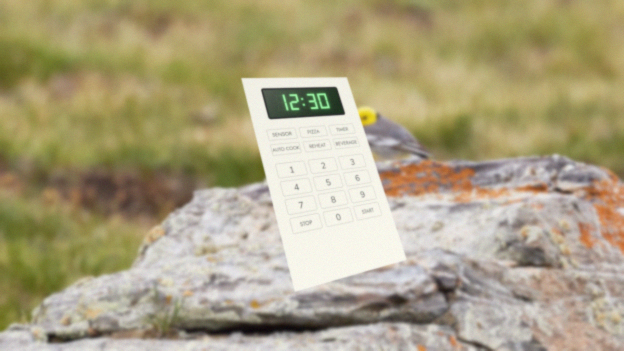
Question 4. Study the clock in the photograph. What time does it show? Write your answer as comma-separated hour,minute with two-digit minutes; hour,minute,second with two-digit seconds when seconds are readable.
12,30
